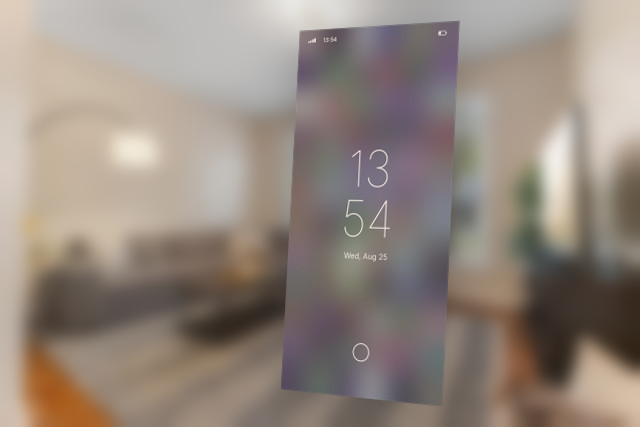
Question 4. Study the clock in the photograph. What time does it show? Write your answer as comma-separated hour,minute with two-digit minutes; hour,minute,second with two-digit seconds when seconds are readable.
13,54
